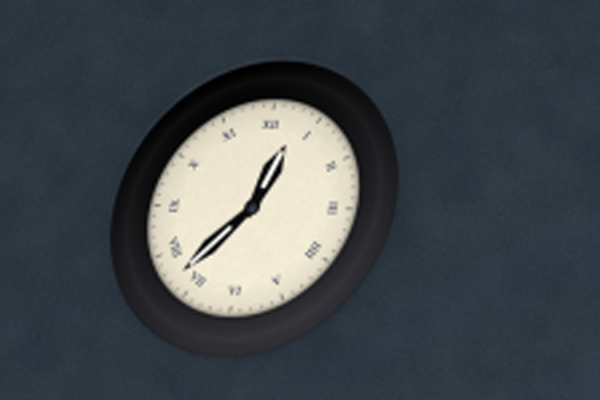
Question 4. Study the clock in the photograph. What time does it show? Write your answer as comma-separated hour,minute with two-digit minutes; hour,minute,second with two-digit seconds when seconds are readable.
12,37
